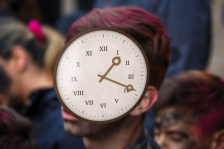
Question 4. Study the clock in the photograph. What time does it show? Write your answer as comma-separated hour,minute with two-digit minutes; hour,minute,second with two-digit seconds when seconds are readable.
1,19
